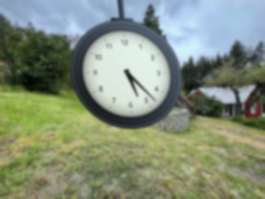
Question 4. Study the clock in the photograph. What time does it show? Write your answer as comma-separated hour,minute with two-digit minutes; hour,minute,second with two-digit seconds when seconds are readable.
5,23
